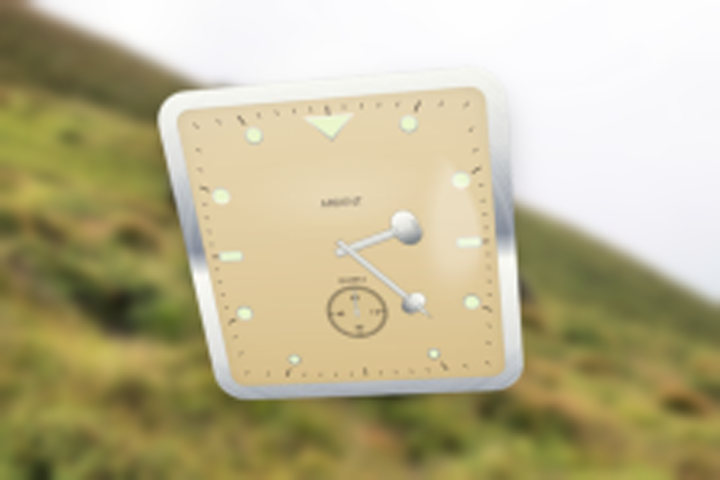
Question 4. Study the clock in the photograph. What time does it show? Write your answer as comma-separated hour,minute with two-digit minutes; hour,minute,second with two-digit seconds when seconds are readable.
2,23
